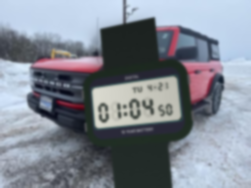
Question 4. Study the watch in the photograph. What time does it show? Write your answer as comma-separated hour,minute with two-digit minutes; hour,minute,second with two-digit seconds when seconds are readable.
1,04
